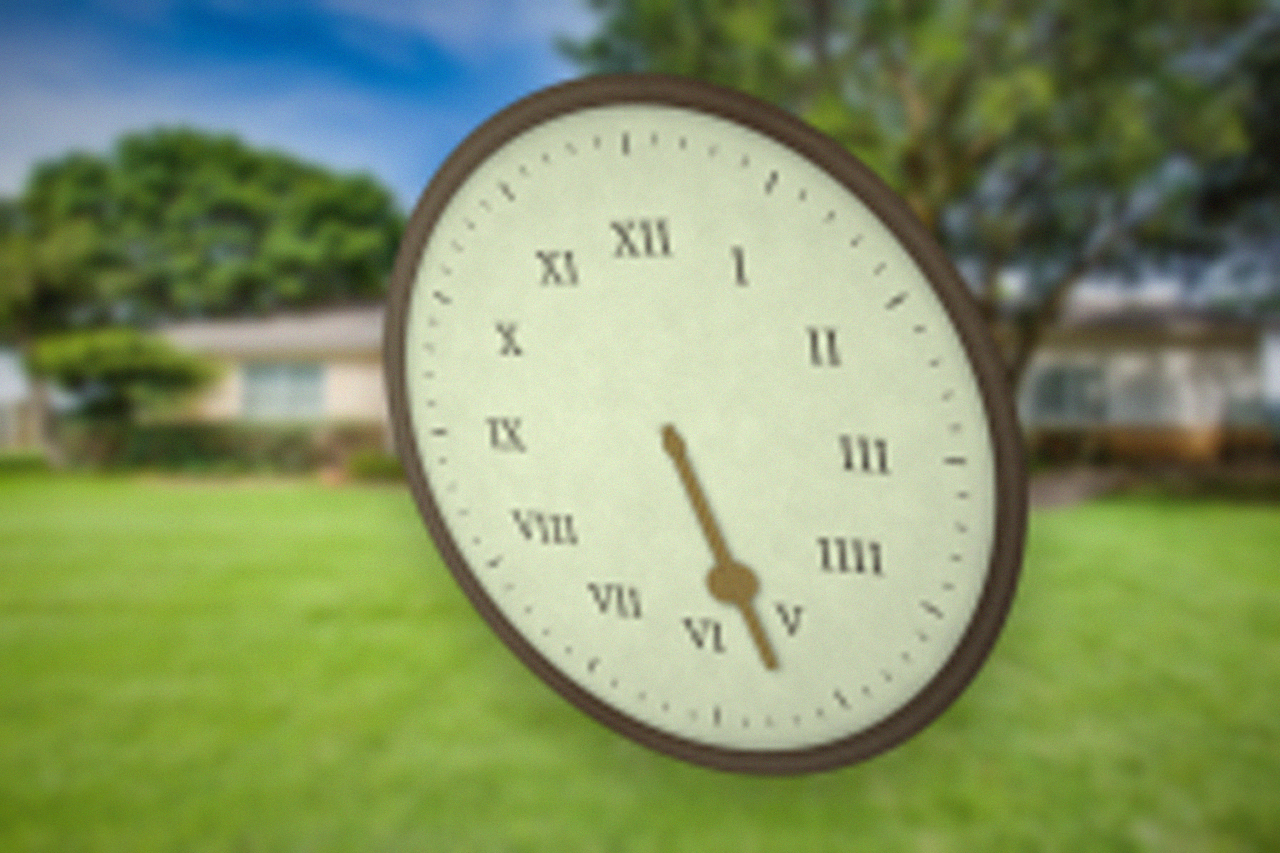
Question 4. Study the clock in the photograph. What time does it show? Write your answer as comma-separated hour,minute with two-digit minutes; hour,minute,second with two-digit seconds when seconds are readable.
5,27
